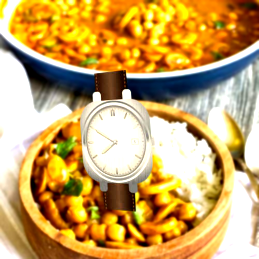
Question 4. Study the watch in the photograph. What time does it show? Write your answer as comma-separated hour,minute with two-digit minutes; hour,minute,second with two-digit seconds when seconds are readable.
7,50
